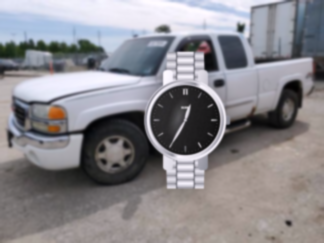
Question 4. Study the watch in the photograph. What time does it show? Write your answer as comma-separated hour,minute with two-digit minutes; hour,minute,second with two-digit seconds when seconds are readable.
12,35
